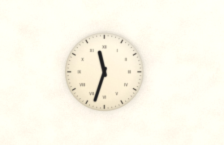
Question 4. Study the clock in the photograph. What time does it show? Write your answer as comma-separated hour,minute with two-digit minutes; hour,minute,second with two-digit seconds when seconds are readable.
11,33
